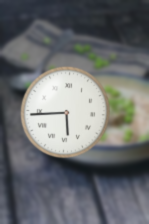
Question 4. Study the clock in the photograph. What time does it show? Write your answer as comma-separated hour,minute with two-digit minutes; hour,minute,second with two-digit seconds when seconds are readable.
5,44
